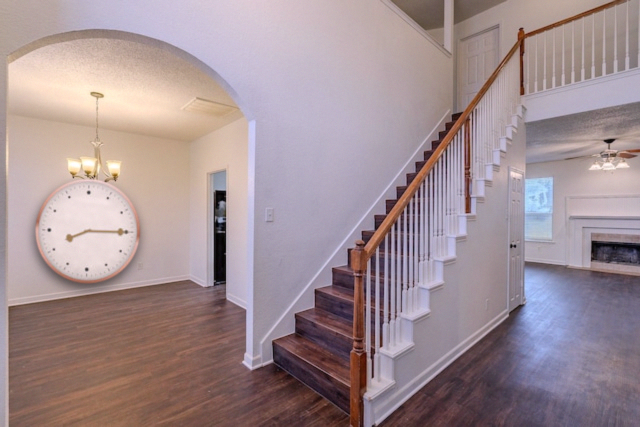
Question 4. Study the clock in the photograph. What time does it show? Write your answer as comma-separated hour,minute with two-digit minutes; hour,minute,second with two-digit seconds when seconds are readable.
8,15
